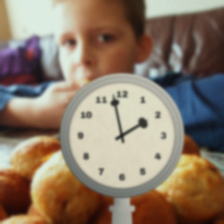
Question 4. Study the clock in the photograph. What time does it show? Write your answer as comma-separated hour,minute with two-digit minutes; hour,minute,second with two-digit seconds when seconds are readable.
1,58
